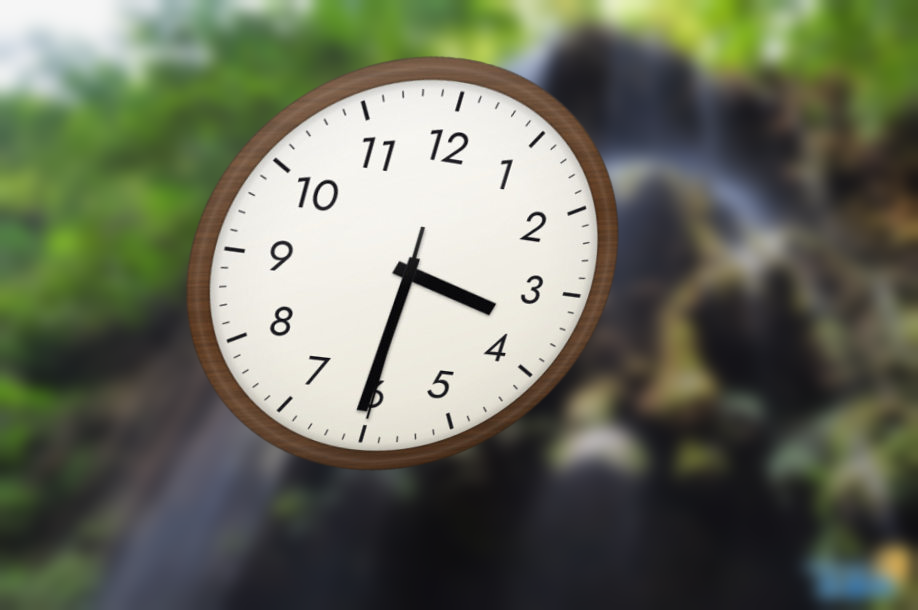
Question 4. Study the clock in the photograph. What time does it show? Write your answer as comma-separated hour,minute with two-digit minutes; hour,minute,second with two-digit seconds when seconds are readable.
3,30,30
